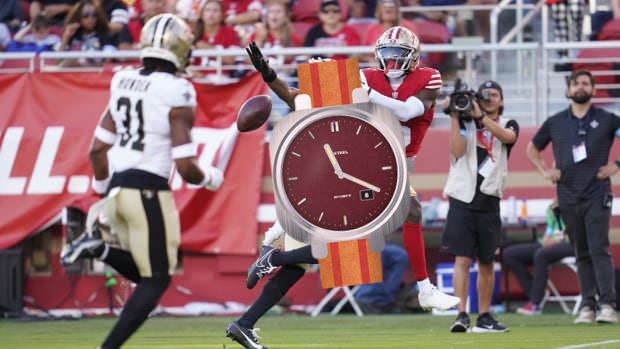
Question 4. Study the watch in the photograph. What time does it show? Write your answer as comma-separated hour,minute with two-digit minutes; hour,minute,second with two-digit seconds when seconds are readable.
11,20
